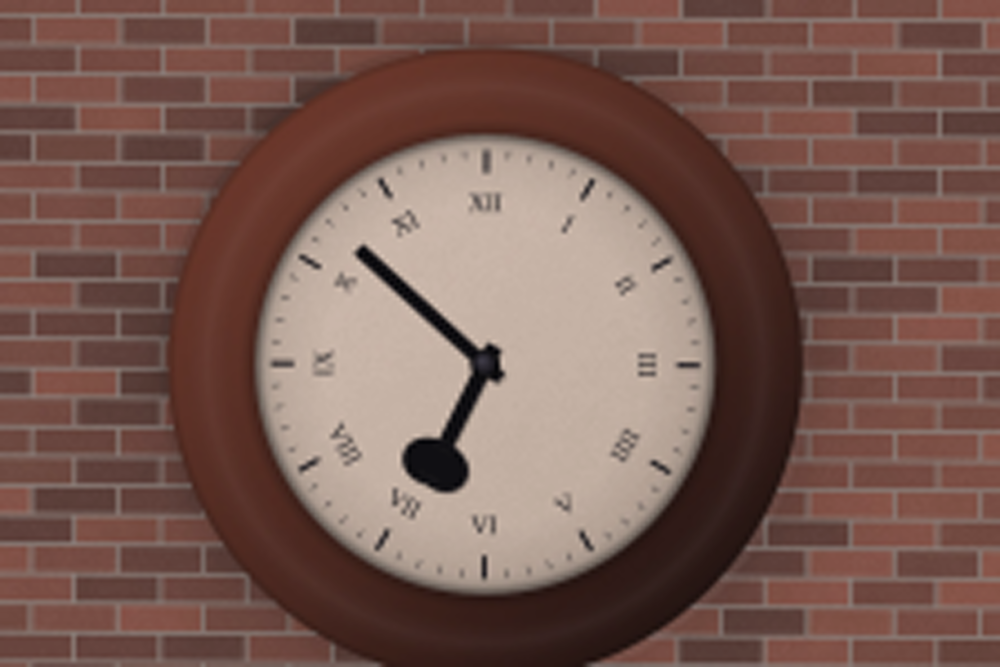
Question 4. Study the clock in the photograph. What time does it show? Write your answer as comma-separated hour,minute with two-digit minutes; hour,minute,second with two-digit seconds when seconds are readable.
6,52
